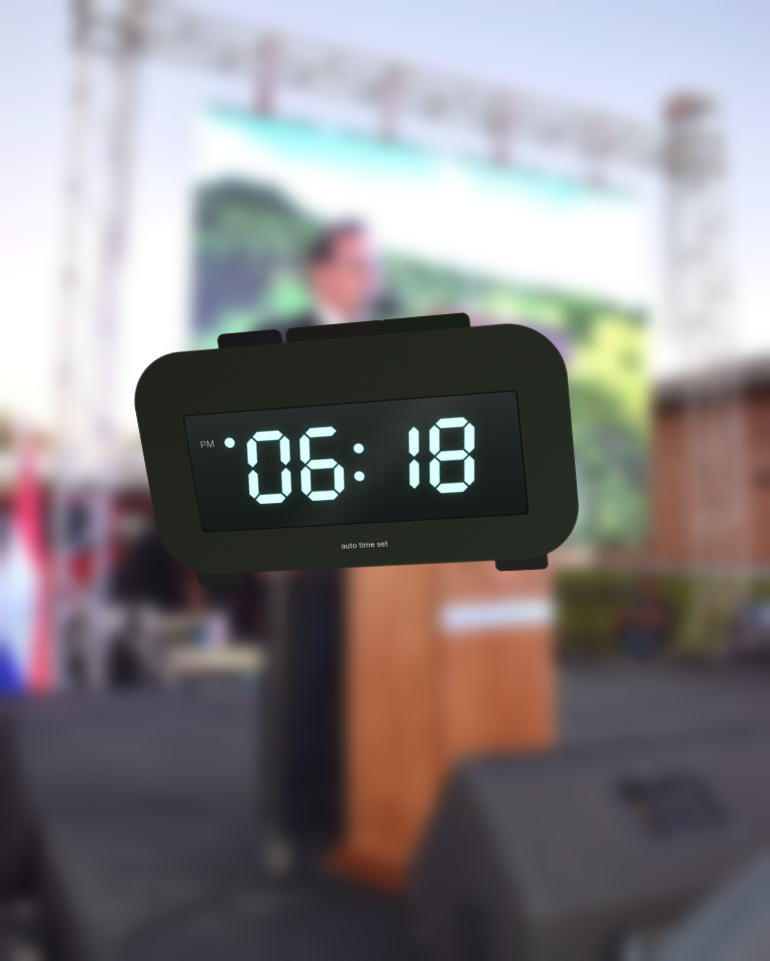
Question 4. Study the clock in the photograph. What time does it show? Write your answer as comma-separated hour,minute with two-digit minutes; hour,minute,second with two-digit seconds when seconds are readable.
6,18
